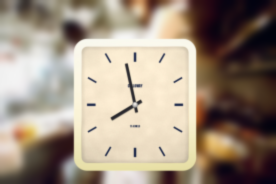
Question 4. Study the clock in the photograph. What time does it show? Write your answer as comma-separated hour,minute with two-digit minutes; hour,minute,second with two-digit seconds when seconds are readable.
7,58
